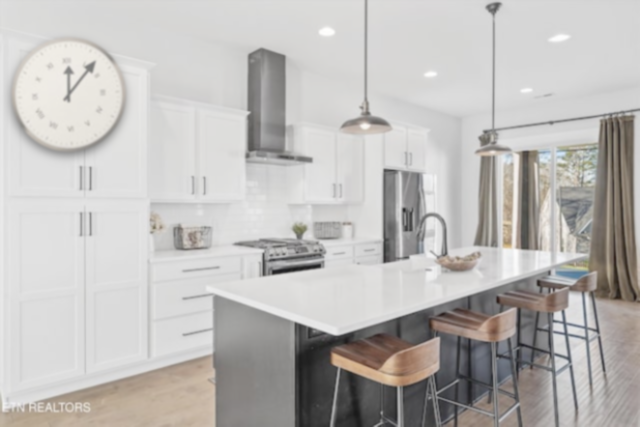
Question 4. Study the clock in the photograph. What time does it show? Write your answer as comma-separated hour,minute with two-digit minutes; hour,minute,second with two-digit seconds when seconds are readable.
12,07
